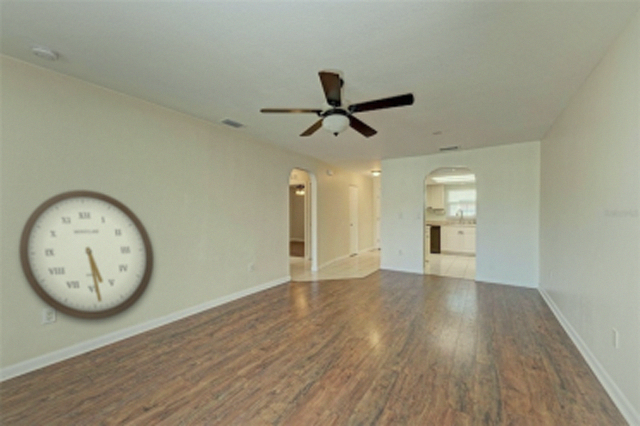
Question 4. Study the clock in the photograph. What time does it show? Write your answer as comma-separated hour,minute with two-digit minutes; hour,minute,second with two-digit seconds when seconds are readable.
5,29
